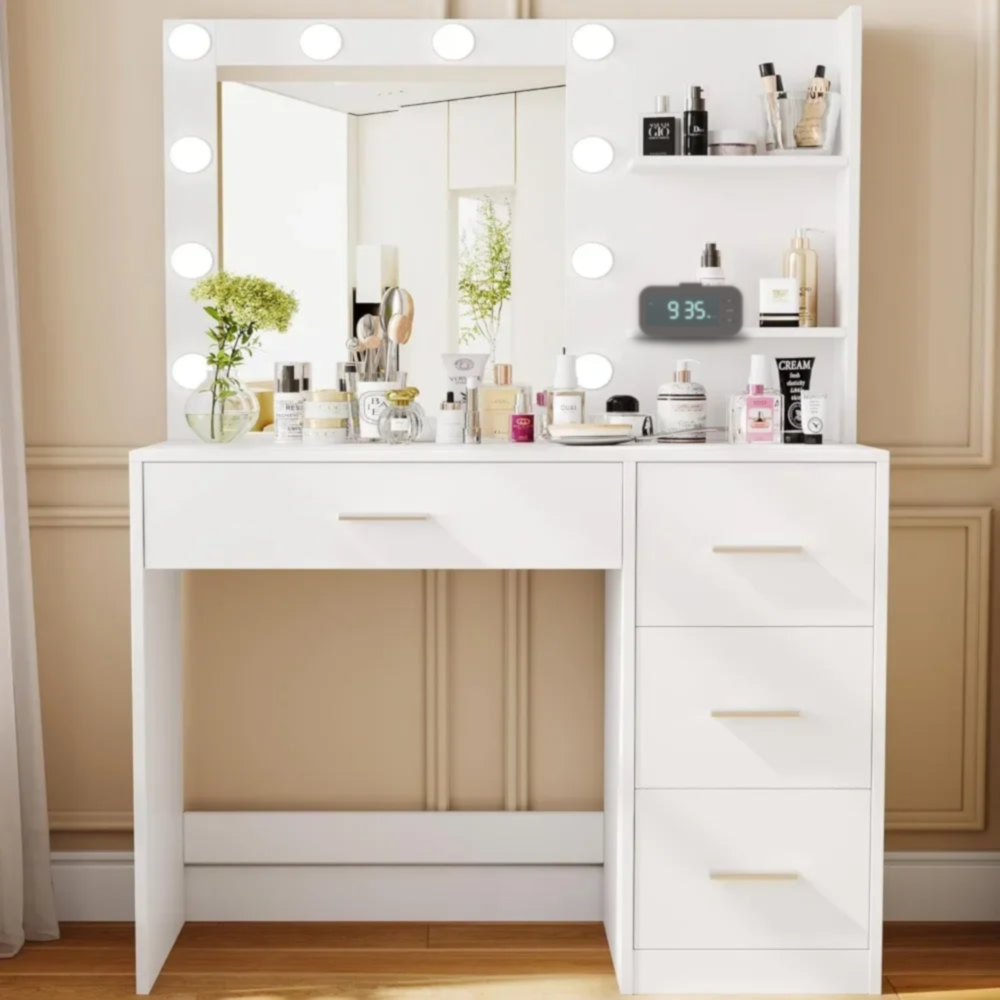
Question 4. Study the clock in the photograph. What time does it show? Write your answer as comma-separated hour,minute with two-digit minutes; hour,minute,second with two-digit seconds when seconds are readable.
9,35
